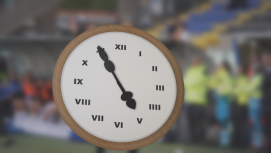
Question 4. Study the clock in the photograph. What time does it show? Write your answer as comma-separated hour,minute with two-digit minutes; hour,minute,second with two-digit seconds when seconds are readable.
4,55
